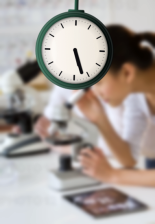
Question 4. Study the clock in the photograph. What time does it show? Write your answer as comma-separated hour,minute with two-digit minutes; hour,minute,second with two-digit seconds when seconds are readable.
5,27
